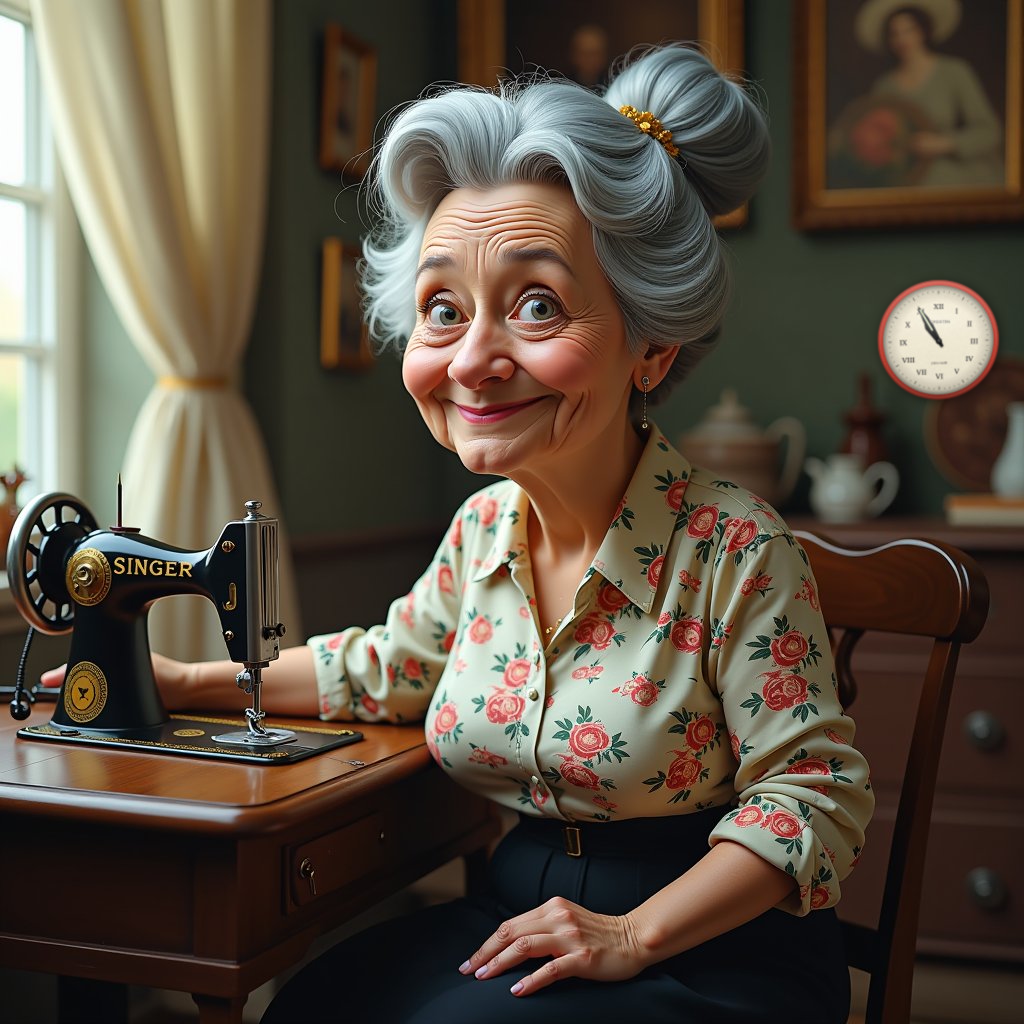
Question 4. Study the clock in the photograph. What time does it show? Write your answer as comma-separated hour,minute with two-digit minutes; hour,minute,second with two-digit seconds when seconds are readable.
10,55
